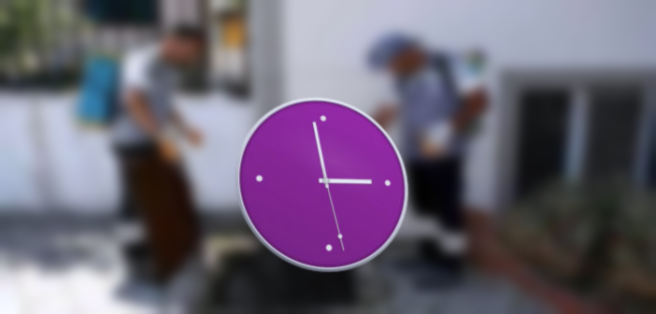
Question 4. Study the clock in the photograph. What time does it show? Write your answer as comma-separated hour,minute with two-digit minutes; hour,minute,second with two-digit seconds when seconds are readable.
2,58,28
